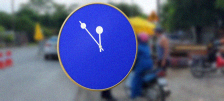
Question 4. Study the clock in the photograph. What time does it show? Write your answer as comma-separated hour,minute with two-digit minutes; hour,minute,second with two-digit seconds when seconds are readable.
11,53
